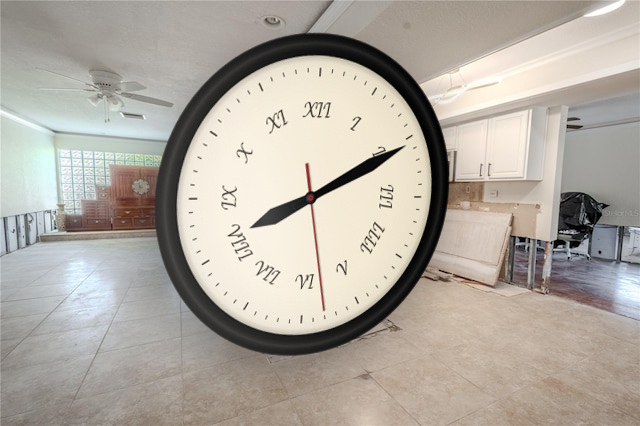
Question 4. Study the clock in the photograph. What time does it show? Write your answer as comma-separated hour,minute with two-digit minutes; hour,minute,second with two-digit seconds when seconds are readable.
8,10,28
